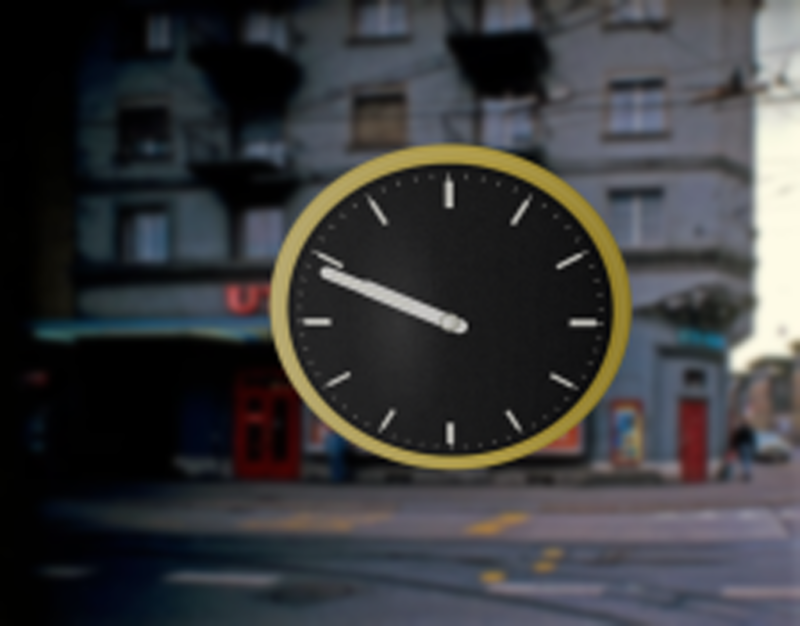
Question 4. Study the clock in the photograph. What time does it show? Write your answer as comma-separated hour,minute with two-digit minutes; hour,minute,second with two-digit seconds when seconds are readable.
9,49
